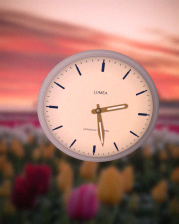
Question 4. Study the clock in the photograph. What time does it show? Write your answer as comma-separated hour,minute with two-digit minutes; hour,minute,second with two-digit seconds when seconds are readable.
2,28
